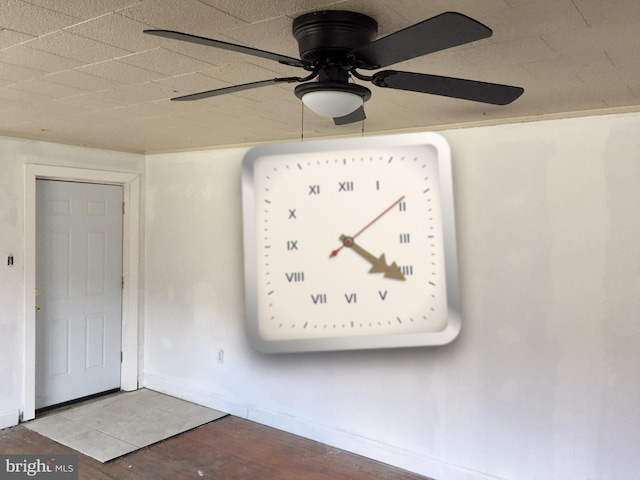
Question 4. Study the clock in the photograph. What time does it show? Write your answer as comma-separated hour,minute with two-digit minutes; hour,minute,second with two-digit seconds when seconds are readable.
4,21,09
